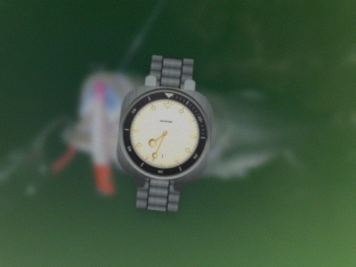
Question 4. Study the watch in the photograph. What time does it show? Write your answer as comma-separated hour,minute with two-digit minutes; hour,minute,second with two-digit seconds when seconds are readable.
7,33
